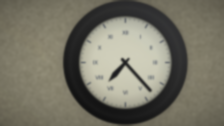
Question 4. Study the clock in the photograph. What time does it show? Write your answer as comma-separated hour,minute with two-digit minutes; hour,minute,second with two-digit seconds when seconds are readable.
7,23
